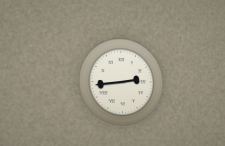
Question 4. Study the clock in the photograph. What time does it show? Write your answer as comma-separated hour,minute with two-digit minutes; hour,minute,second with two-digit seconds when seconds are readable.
2,44
